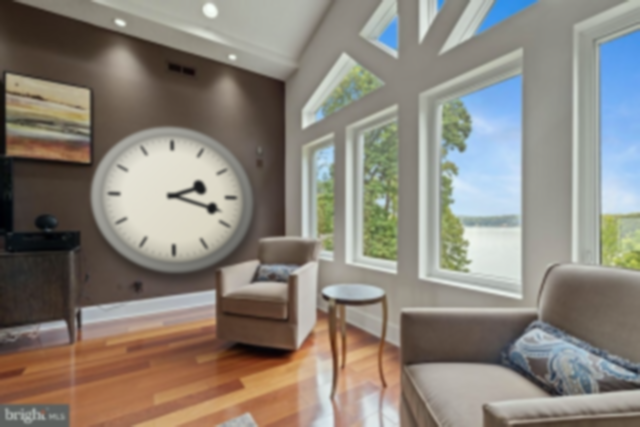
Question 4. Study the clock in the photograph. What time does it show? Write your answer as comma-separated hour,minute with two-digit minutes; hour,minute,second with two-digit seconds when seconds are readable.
2,18
